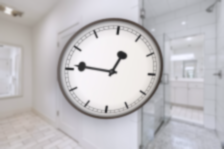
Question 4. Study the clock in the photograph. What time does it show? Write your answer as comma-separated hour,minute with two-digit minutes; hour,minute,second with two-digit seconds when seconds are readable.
12,46
